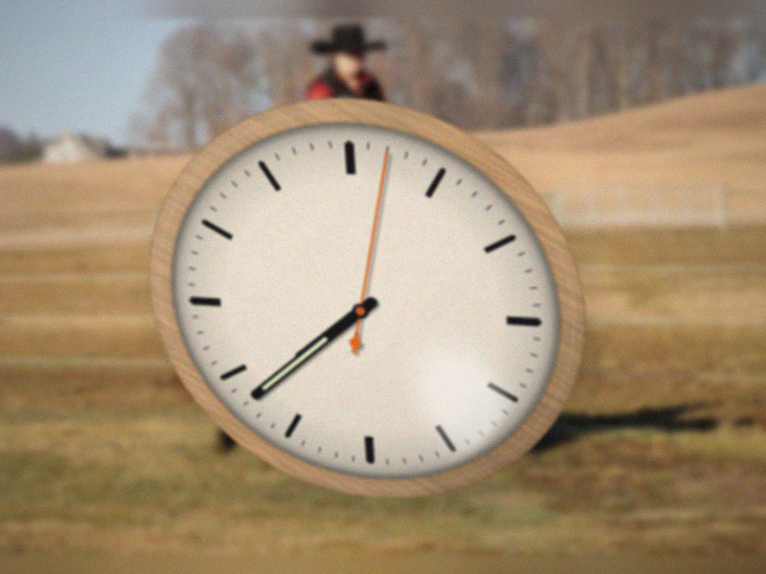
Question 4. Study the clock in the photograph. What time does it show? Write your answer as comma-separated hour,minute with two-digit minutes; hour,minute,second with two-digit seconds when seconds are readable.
7,38,02
